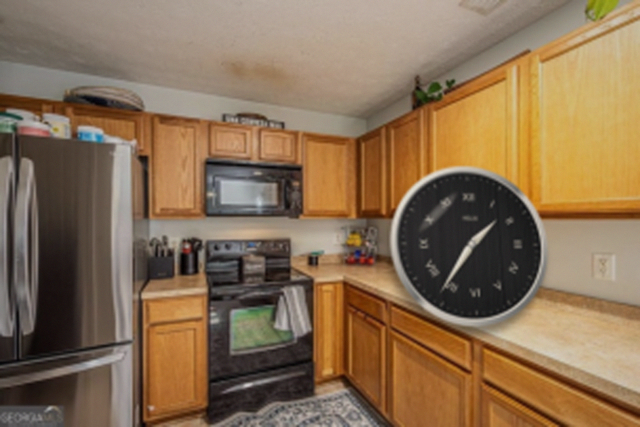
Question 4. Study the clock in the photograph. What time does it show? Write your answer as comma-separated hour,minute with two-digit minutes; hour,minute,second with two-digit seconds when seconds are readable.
1,36
